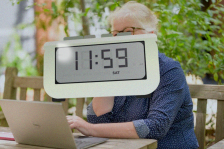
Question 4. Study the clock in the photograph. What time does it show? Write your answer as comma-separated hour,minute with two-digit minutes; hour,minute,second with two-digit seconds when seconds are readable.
11,59
